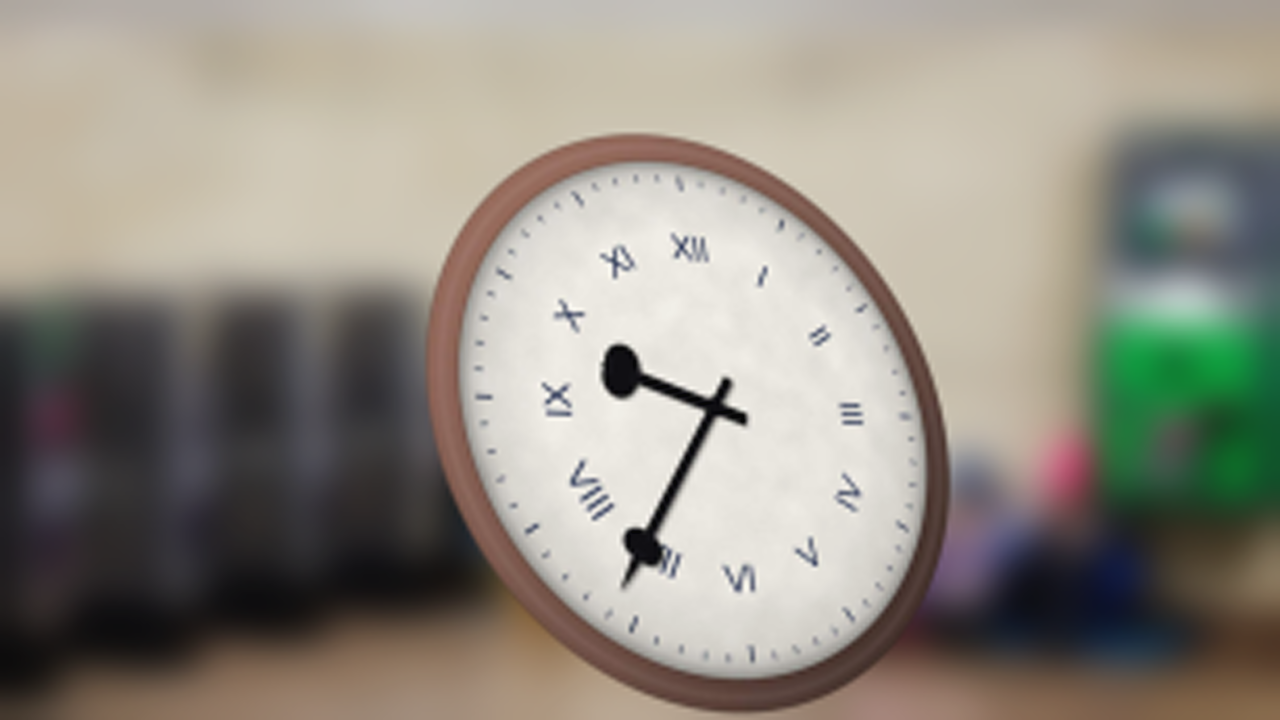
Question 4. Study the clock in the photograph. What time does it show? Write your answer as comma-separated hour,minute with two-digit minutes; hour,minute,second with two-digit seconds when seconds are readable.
9,36
